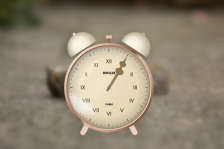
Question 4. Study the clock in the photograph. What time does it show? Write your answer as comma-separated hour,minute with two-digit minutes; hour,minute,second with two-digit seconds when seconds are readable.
1,05
